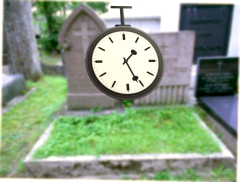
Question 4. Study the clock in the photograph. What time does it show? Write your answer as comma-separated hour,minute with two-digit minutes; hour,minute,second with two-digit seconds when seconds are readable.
1,26
